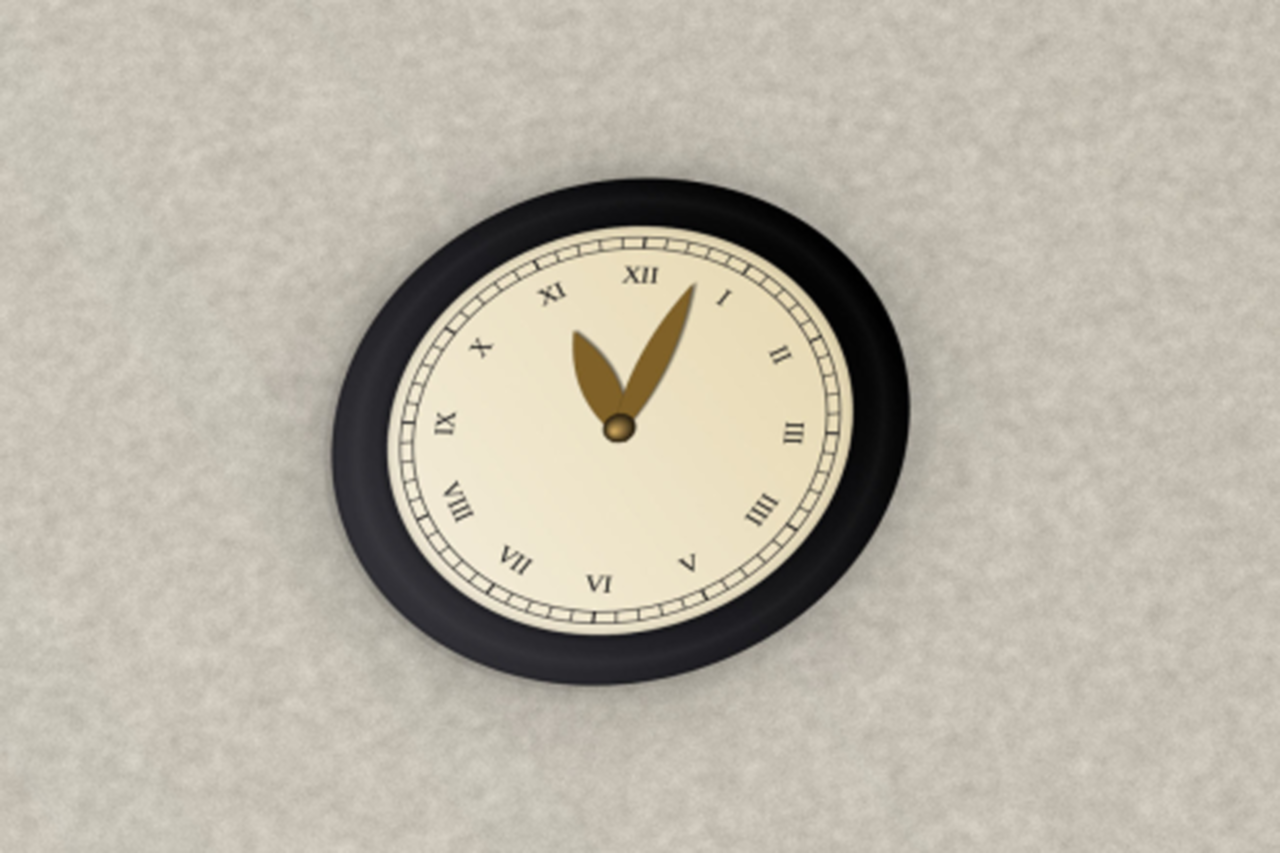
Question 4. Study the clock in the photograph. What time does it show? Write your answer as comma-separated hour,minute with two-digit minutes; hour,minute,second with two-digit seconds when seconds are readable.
11,03
